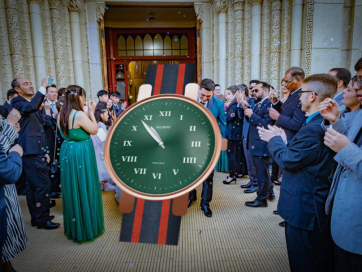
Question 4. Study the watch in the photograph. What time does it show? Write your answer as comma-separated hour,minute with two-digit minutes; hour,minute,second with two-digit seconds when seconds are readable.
10,53
